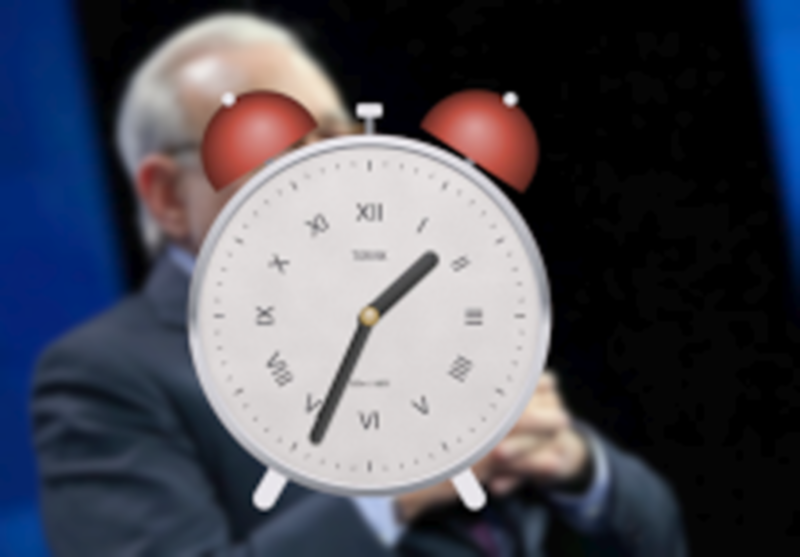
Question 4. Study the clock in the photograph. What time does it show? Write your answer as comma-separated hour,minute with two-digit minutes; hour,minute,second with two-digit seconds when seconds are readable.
1,34
